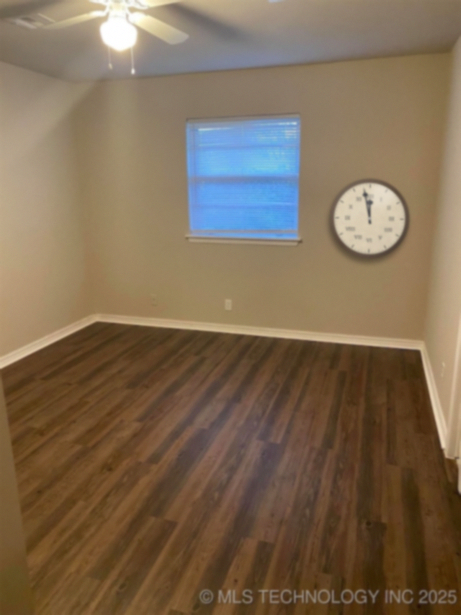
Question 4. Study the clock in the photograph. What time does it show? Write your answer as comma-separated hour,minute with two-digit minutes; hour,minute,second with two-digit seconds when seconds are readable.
11,58
